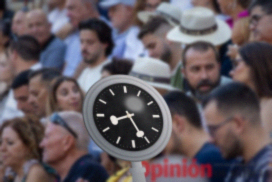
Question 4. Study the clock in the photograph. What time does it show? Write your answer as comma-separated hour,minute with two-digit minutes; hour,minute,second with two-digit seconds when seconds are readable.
8,26
